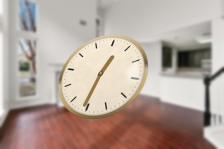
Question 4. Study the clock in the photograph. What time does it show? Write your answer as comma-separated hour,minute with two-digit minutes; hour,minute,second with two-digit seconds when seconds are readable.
12,31
